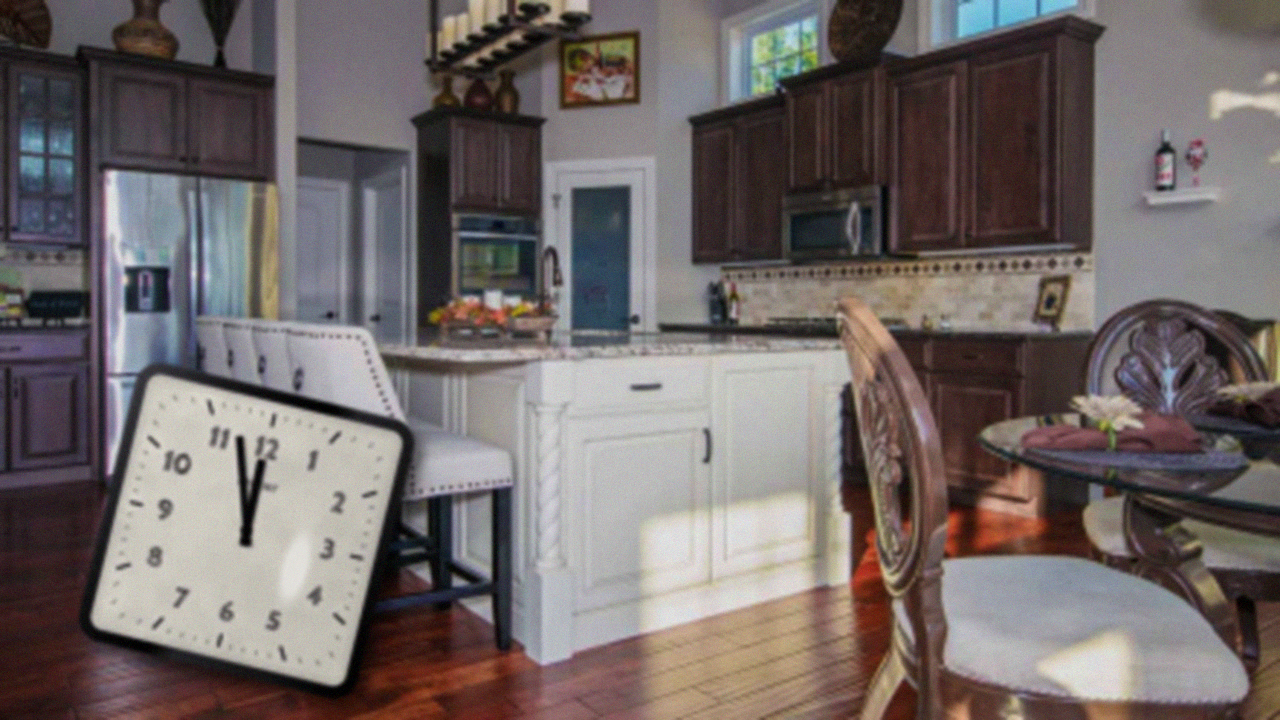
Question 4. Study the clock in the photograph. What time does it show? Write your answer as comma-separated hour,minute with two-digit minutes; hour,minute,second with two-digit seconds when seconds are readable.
11,57
